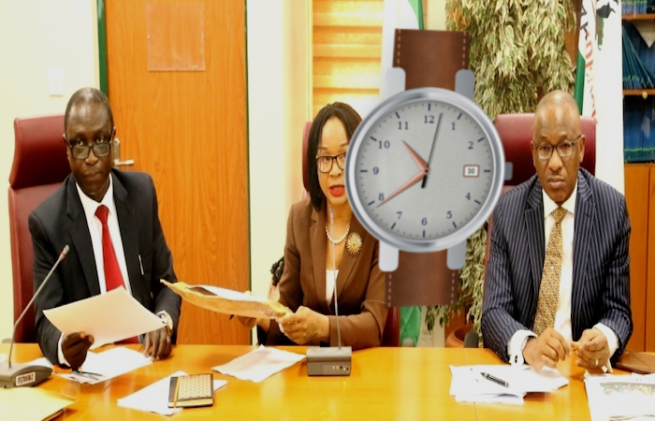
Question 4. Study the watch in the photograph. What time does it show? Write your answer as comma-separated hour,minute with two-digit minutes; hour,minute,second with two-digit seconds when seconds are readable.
10,39,02
